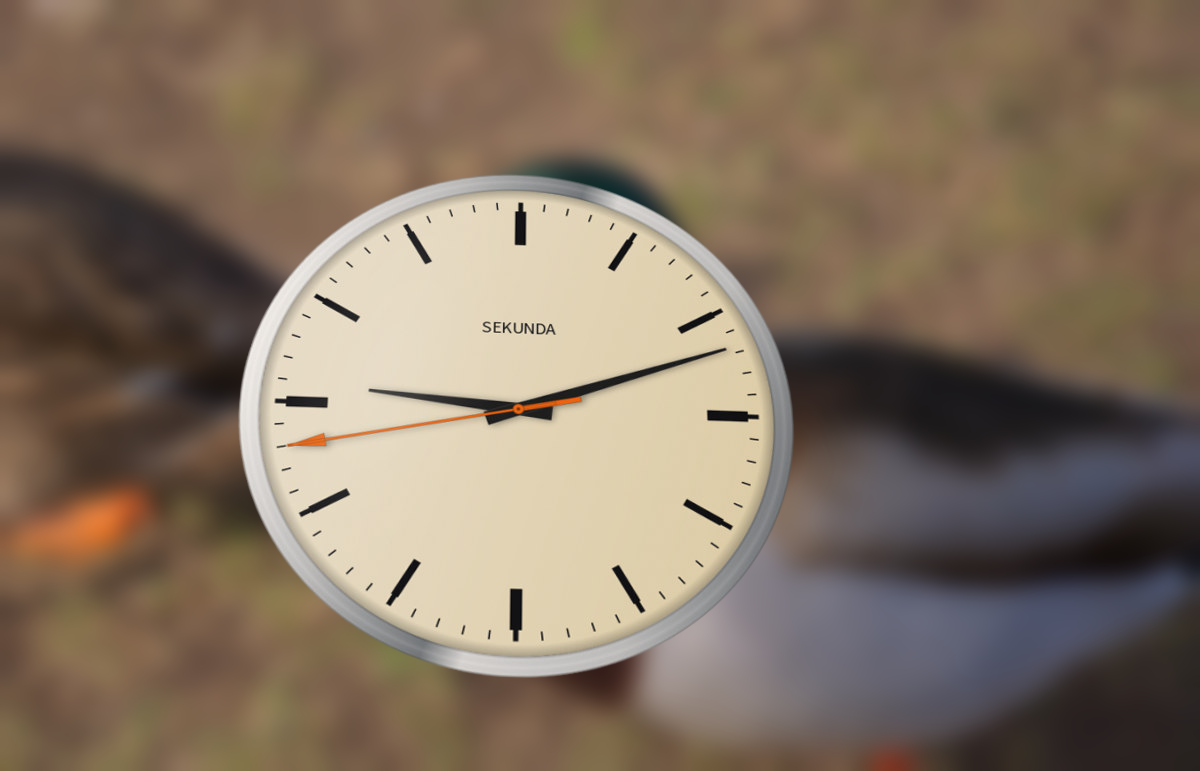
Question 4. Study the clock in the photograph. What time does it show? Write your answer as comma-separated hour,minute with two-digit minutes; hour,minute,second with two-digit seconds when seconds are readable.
9,11,43
